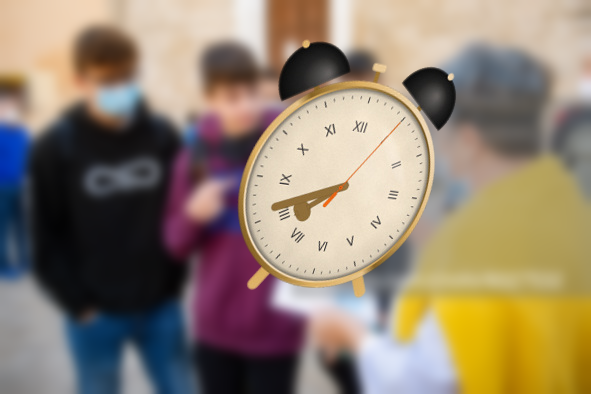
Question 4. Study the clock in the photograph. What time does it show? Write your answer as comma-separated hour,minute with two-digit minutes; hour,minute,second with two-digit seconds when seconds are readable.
7,41,05
